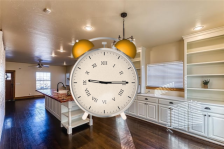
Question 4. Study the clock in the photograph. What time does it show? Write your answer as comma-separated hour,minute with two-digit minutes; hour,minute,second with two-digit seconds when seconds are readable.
9,15
